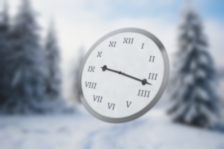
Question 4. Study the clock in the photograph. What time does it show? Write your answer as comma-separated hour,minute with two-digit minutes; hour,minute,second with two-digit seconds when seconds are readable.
9,17
